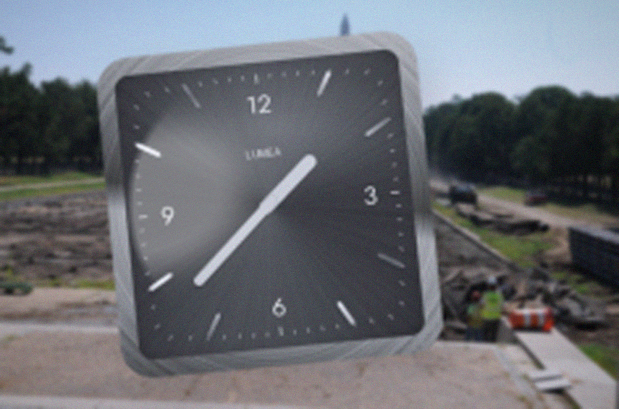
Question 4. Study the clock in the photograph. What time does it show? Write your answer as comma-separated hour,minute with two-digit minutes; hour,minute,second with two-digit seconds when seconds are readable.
1,38
